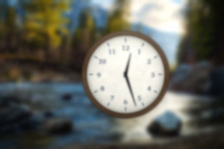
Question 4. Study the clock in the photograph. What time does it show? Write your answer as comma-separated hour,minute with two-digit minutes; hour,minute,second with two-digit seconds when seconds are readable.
12,27
